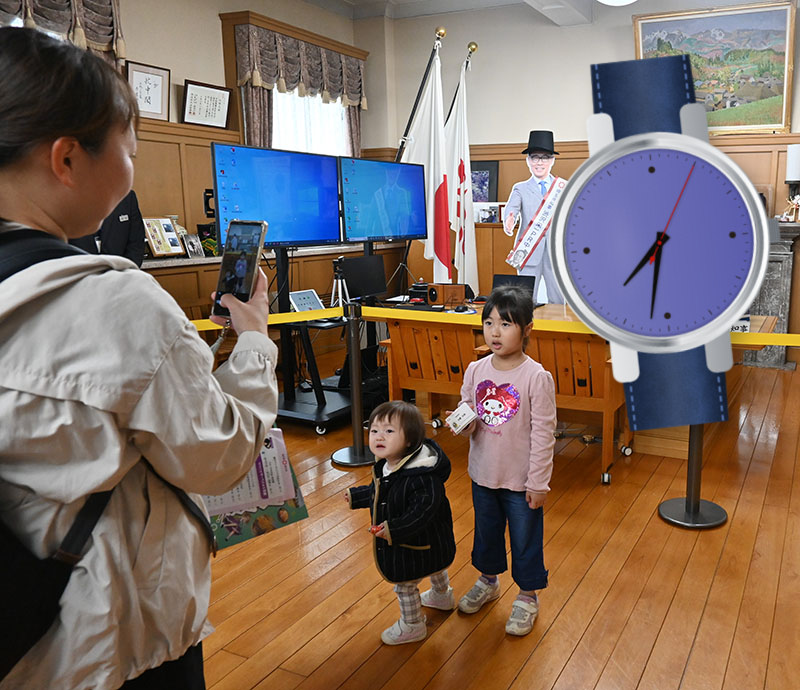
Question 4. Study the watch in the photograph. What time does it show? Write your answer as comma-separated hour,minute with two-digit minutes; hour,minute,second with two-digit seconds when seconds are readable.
7,32,05
